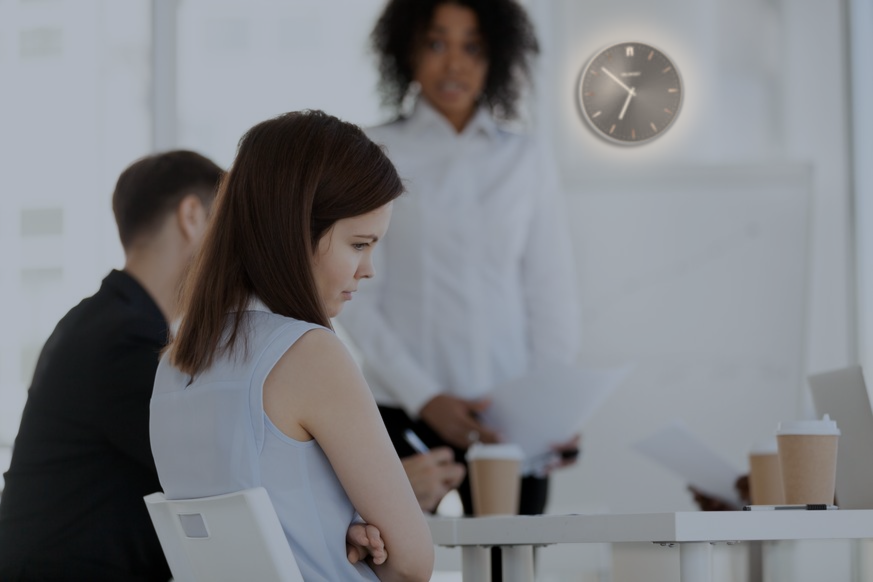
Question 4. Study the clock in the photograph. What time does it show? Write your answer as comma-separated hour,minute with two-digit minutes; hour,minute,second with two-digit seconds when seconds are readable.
6,52
